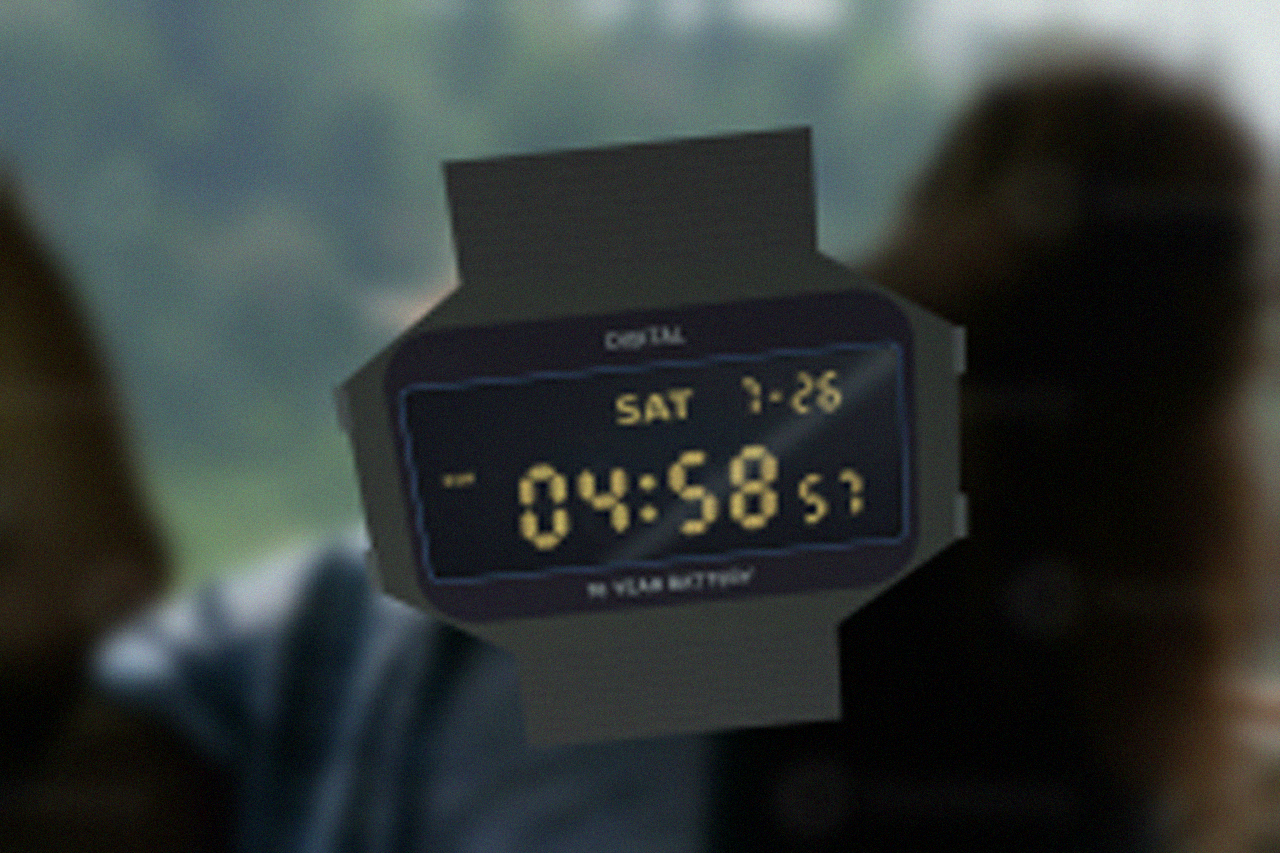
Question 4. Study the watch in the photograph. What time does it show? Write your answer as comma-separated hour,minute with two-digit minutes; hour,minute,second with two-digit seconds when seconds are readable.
4,58,57
